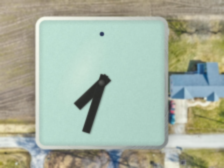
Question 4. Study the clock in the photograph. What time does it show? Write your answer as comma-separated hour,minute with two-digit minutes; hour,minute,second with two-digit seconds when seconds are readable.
7,33
